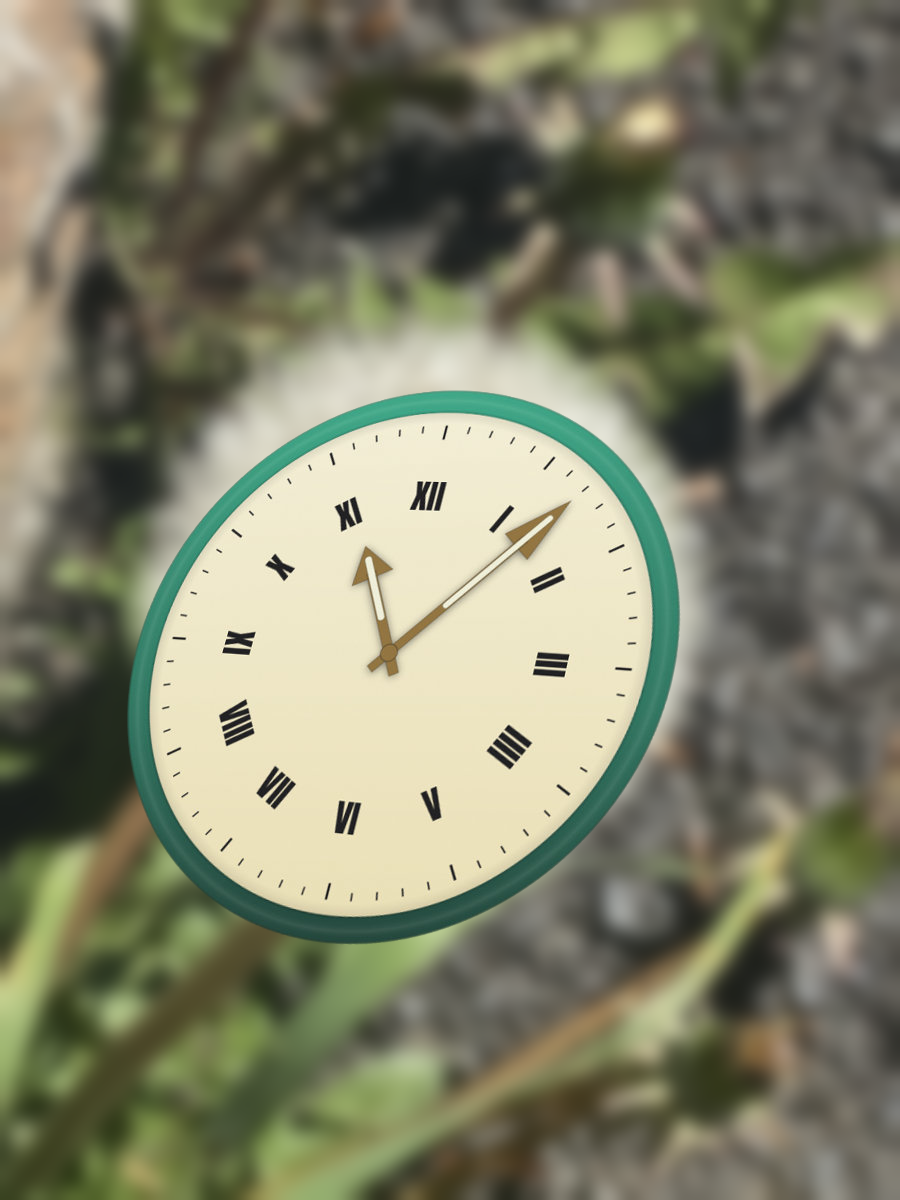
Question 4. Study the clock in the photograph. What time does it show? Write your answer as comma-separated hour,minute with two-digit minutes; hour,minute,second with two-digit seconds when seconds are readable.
11,07
